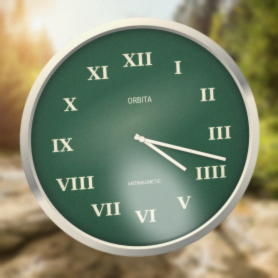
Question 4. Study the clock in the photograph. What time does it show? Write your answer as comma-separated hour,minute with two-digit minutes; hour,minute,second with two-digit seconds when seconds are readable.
4,18
